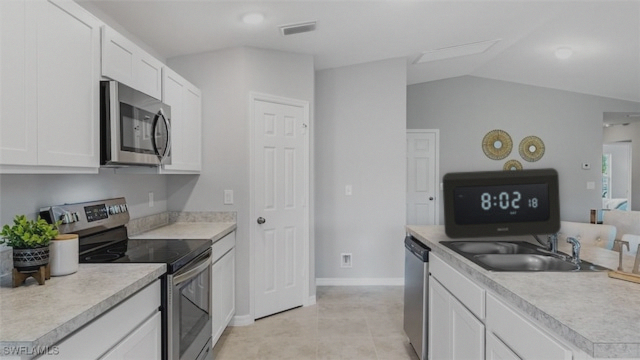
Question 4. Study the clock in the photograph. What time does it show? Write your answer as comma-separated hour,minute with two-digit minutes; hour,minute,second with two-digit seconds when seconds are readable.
8,02
